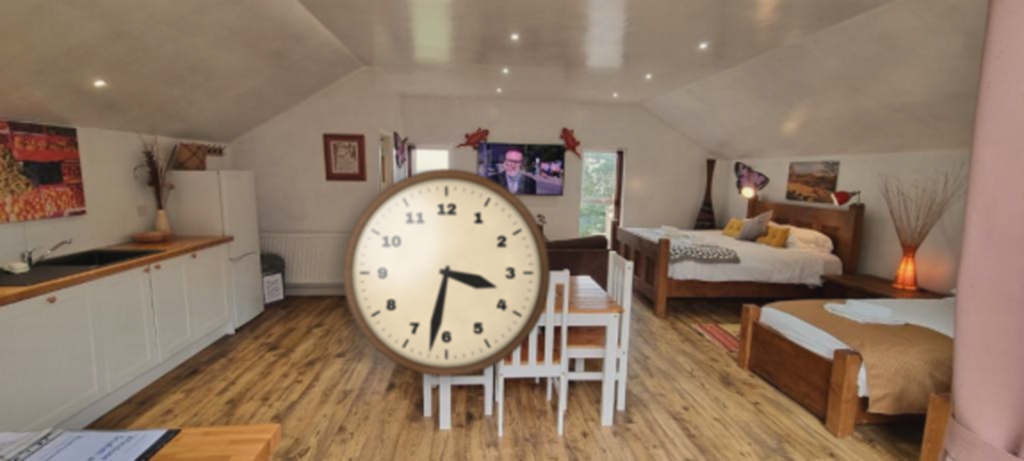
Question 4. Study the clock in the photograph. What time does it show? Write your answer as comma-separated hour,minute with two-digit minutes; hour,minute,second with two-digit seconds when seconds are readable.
3,32
